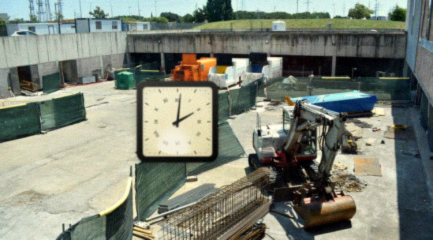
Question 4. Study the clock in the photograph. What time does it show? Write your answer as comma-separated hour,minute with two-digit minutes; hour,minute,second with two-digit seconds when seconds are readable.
2,01
